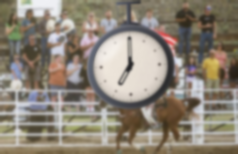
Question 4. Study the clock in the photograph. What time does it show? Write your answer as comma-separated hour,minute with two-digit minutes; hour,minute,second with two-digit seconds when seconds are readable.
7,00
